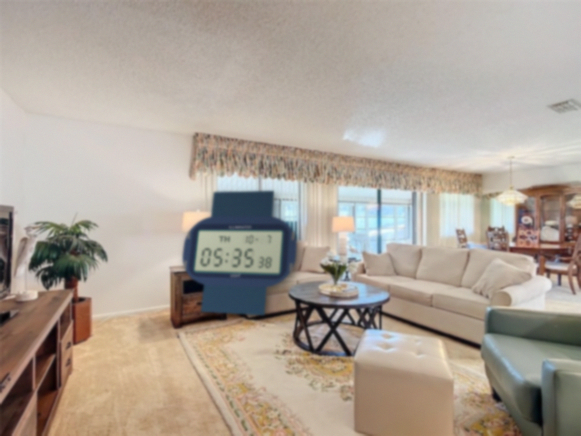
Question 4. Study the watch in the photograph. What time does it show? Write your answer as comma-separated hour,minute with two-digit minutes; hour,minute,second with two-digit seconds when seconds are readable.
5,35
